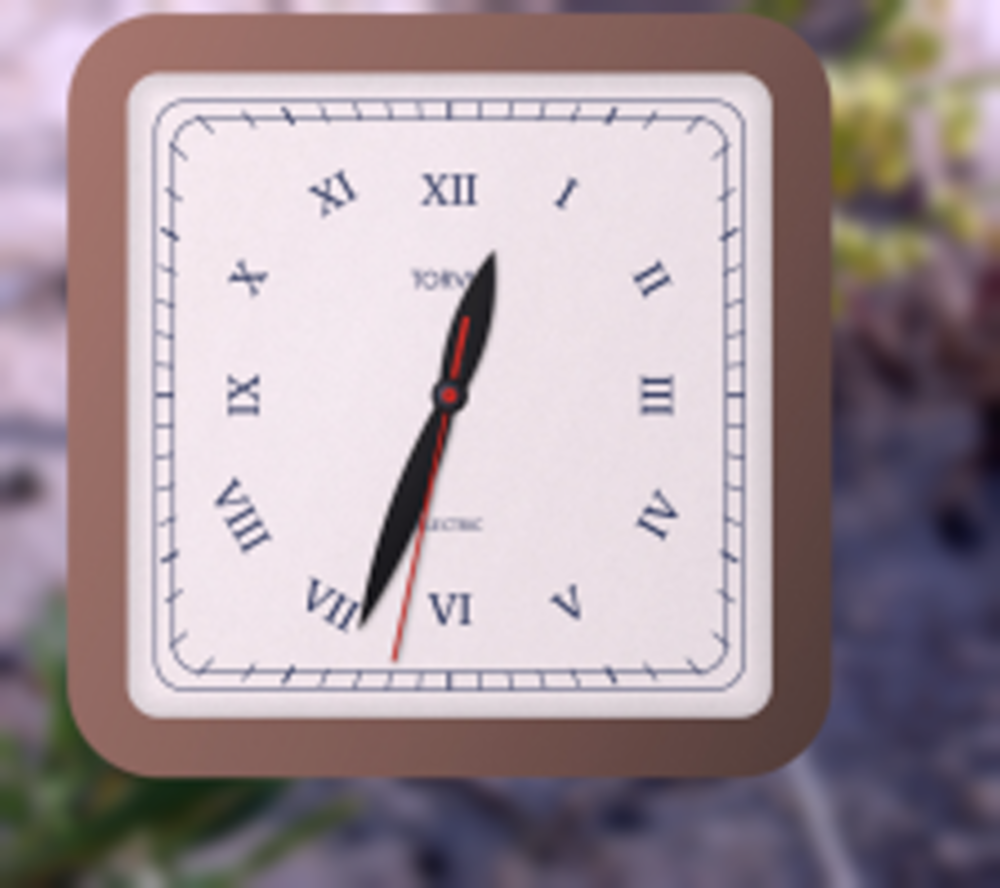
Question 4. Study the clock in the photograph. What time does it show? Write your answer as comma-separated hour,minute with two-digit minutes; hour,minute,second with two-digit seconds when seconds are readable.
12,33,32
